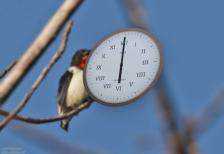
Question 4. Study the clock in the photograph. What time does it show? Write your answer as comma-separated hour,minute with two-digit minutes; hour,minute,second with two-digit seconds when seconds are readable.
6,00
